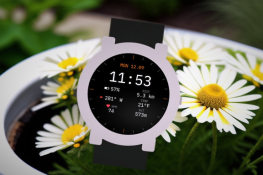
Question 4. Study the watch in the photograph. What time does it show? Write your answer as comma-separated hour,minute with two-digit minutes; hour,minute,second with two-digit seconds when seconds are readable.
11,53
